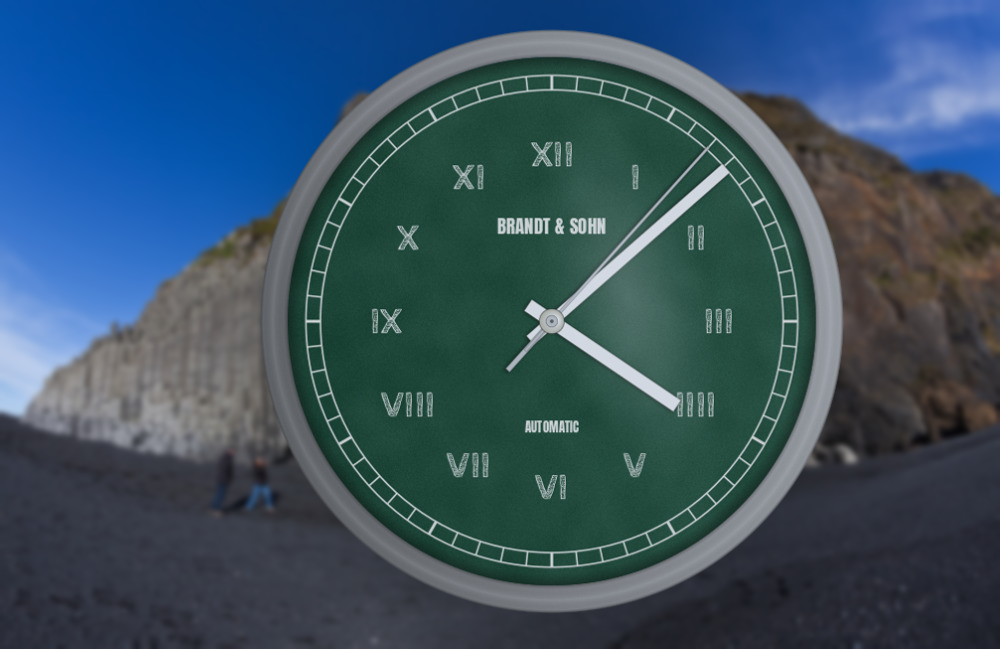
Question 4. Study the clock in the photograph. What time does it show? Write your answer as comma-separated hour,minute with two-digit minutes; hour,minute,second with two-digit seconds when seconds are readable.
4,08,07
